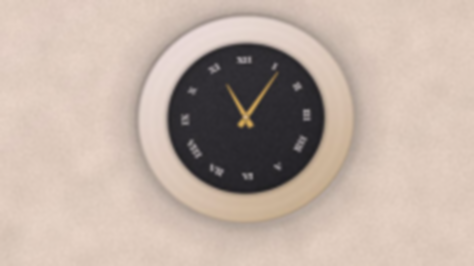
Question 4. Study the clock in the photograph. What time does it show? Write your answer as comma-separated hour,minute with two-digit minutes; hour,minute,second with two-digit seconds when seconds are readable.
11,06
